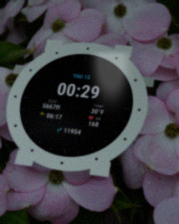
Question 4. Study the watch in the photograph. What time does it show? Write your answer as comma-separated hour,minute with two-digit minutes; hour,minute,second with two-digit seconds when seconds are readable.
0,29
